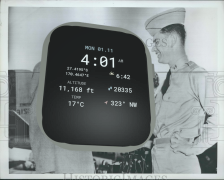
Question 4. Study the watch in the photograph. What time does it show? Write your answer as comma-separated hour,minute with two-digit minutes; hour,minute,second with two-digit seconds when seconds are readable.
4,01
